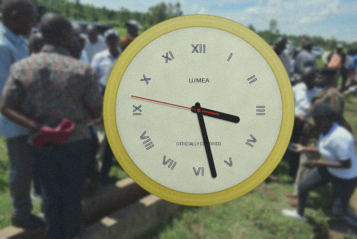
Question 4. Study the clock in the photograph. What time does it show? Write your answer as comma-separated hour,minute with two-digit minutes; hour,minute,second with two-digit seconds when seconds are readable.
3,27,47
